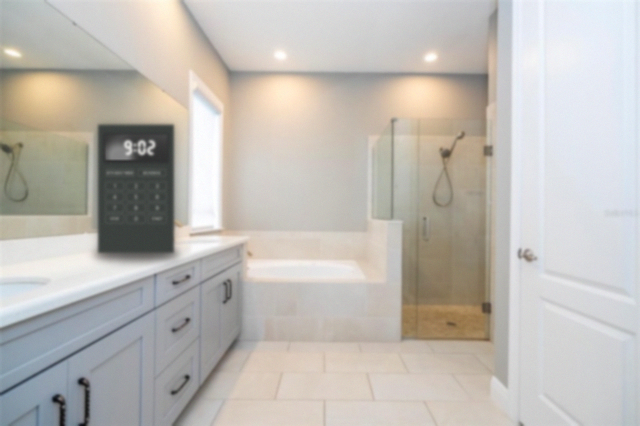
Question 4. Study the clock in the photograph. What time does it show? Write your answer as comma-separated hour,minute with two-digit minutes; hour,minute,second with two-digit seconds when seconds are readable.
9,02
